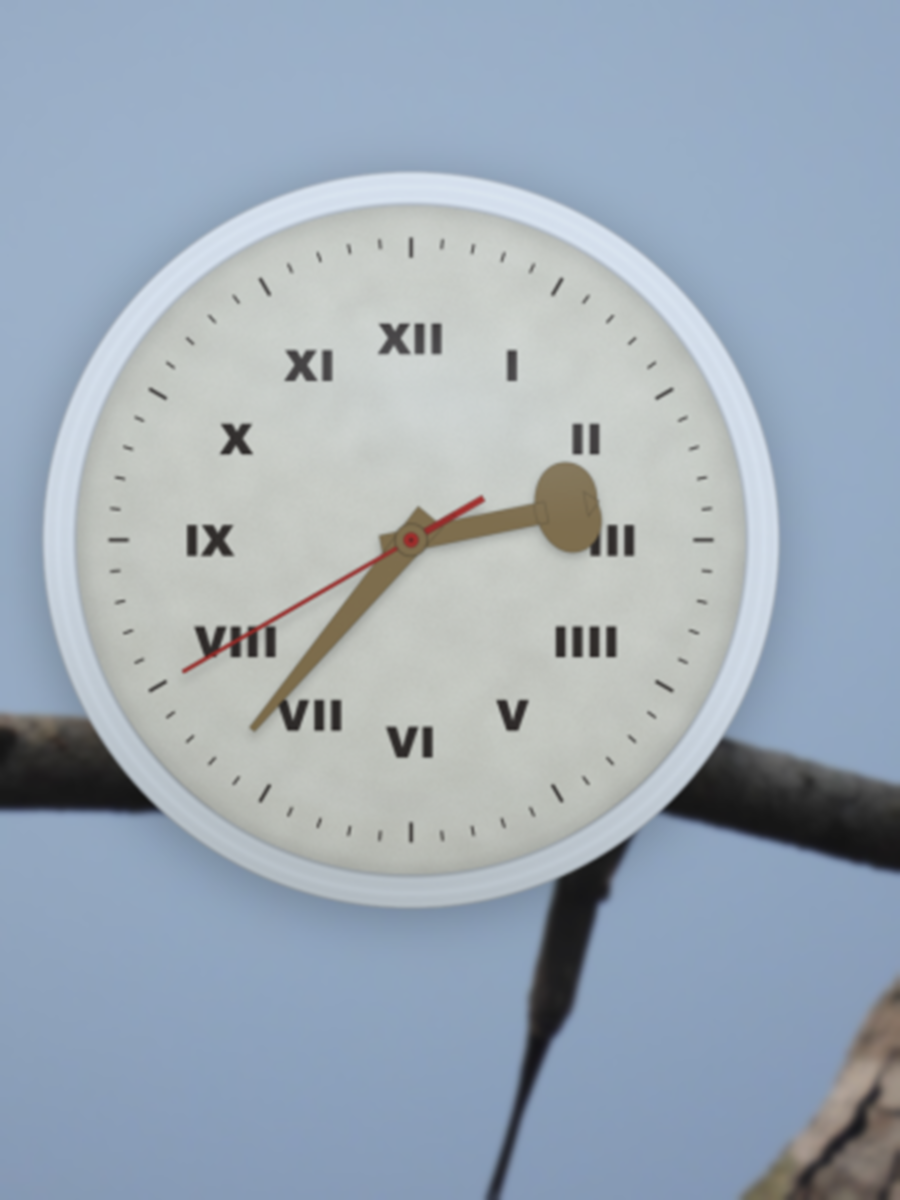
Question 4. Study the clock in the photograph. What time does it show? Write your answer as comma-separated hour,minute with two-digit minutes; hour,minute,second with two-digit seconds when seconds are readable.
2,36,40
